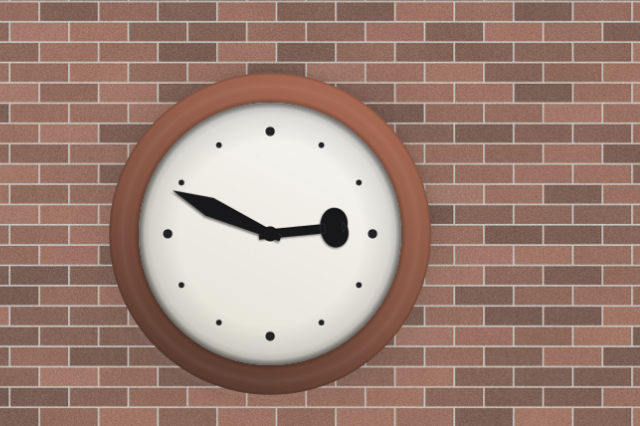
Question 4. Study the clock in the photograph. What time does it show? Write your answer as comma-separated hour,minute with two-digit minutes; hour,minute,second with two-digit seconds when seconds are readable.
2,49
